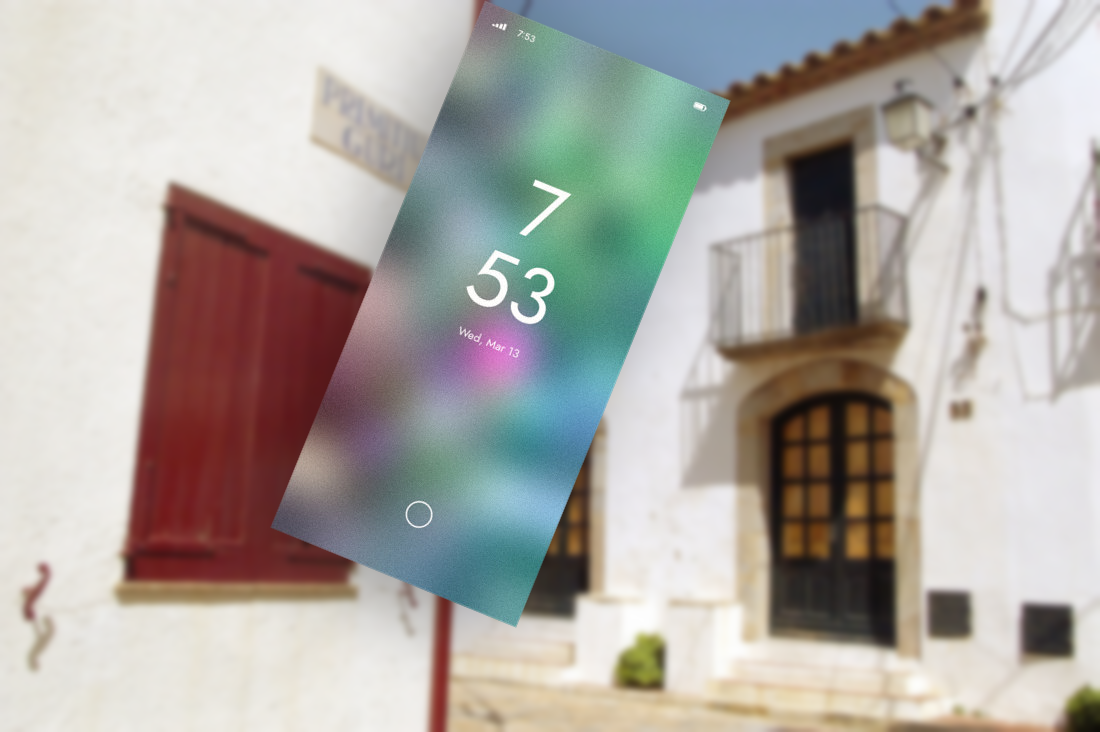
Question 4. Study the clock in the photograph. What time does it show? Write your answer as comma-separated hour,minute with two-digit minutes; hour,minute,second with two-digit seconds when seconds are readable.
7,53
